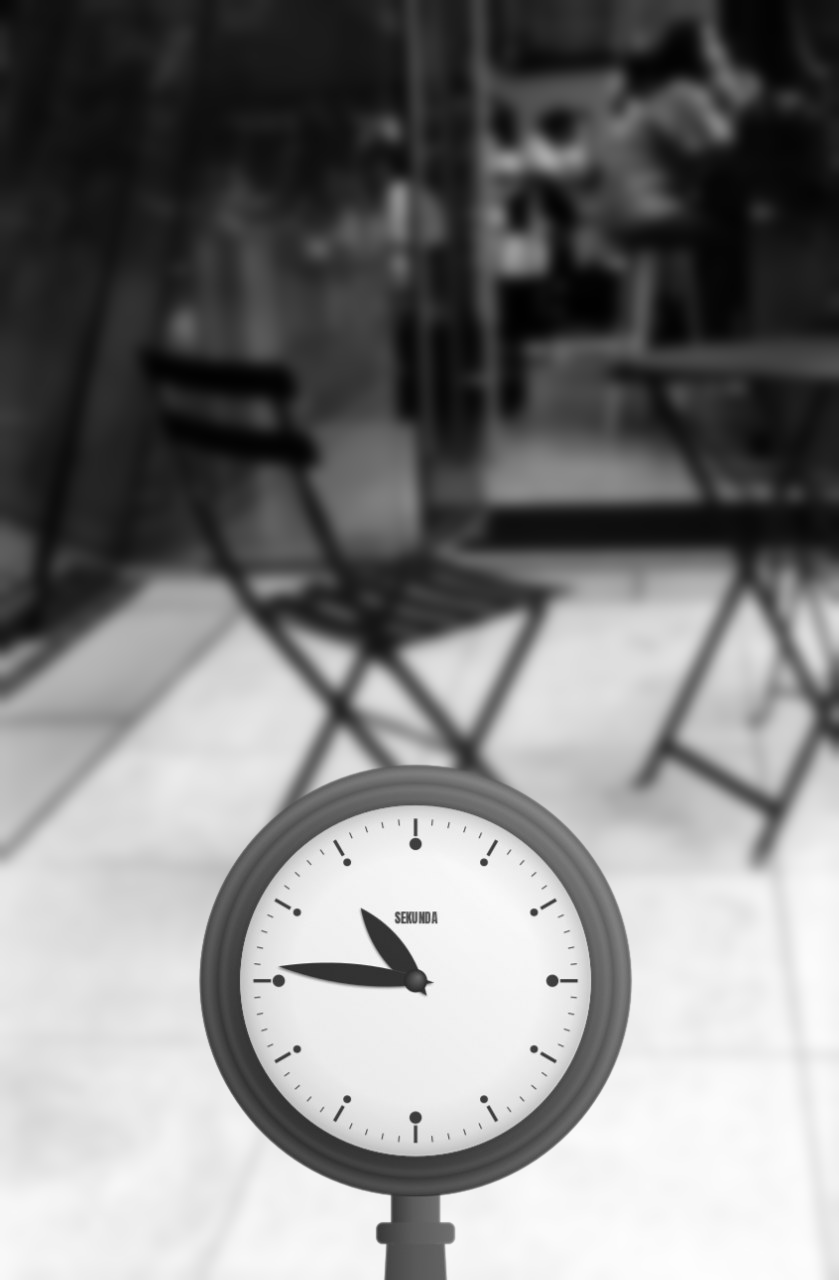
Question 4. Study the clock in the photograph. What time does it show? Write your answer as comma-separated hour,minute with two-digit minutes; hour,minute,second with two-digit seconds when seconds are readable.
10,46
